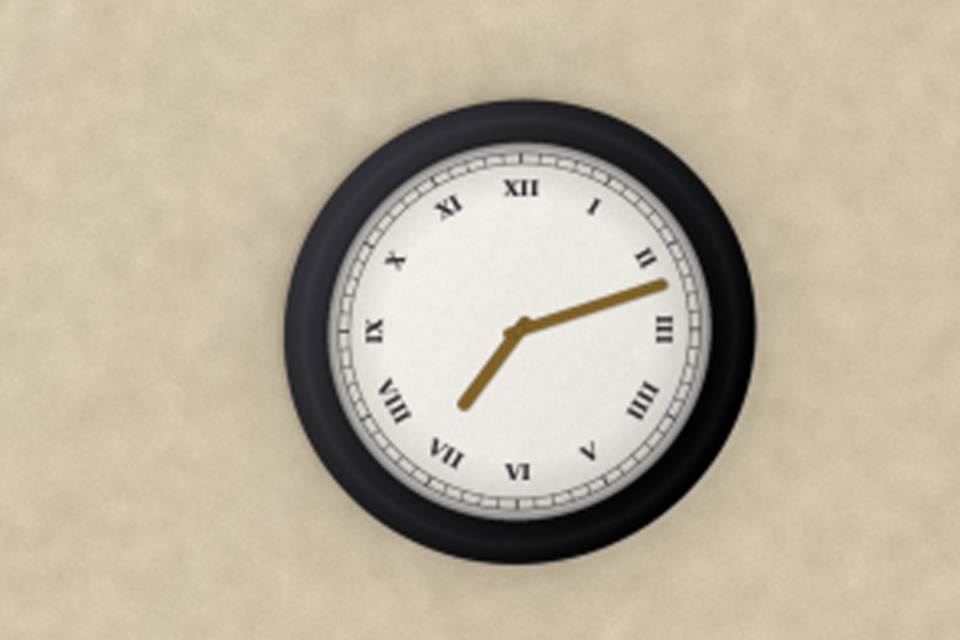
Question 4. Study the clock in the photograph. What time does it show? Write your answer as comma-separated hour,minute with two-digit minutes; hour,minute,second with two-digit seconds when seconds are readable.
7,12
